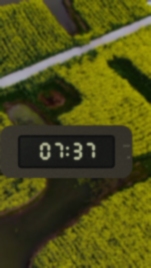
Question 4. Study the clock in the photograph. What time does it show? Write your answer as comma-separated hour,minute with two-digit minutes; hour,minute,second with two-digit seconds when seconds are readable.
7,37
